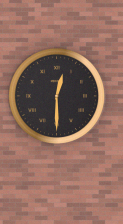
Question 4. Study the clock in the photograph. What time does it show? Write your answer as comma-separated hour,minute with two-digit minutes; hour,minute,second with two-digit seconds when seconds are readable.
12,30
